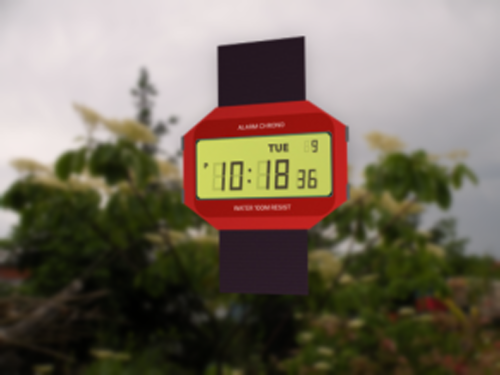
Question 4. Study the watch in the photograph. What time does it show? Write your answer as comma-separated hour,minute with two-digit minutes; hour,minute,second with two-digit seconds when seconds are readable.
10,18,36
